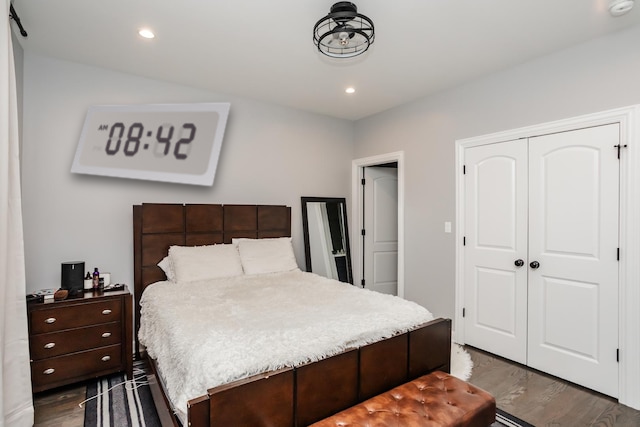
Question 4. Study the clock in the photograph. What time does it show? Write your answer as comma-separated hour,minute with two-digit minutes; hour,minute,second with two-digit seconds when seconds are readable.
8,42
